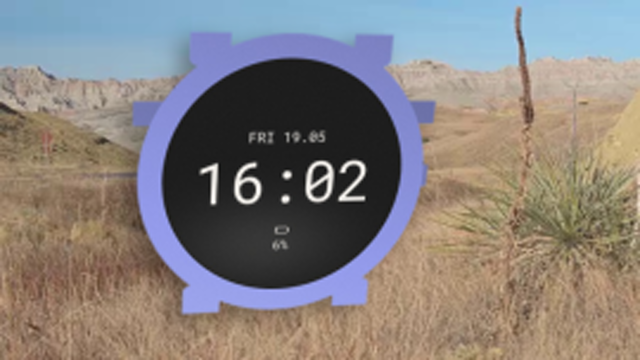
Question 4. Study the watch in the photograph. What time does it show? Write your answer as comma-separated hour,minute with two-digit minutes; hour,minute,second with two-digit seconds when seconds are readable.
16,02
